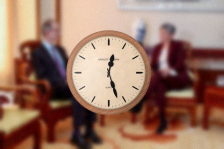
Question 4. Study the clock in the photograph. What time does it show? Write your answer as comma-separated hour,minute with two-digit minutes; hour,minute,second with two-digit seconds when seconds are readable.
12,27
